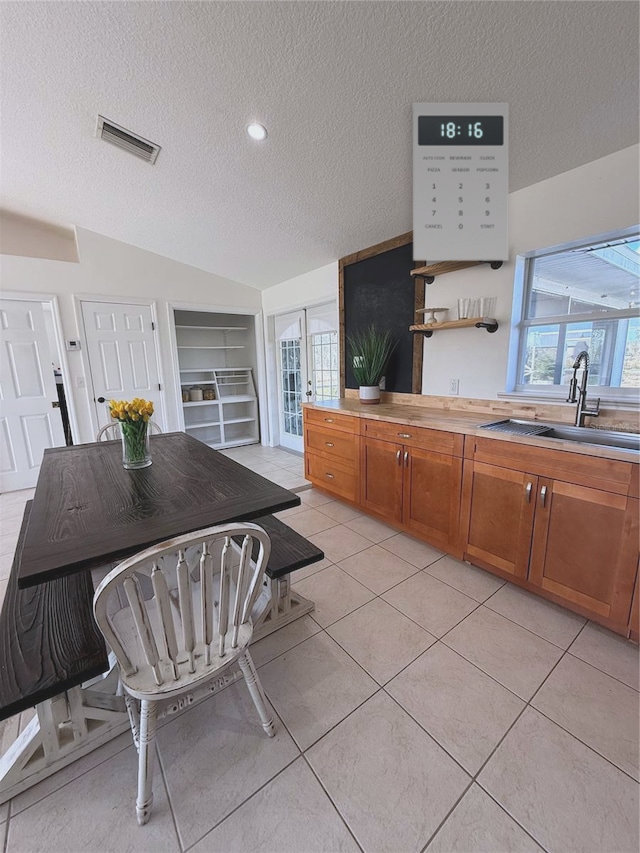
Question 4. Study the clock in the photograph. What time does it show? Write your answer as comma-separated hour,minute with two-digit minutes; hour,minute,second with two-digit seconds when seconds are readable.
18,16
